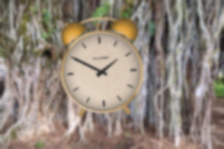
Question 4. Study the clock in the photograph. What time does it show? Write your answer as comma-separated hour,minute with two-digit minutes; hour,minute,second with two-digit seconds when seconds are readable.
1,50
